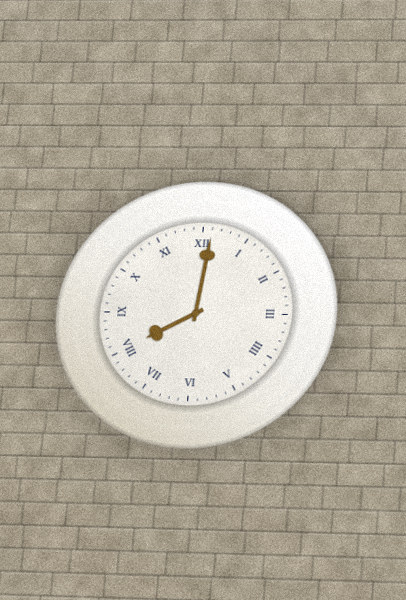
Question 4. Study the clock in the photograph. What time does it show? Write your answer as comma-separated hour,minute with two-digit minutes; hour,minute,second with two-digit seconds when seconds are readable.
8,01
